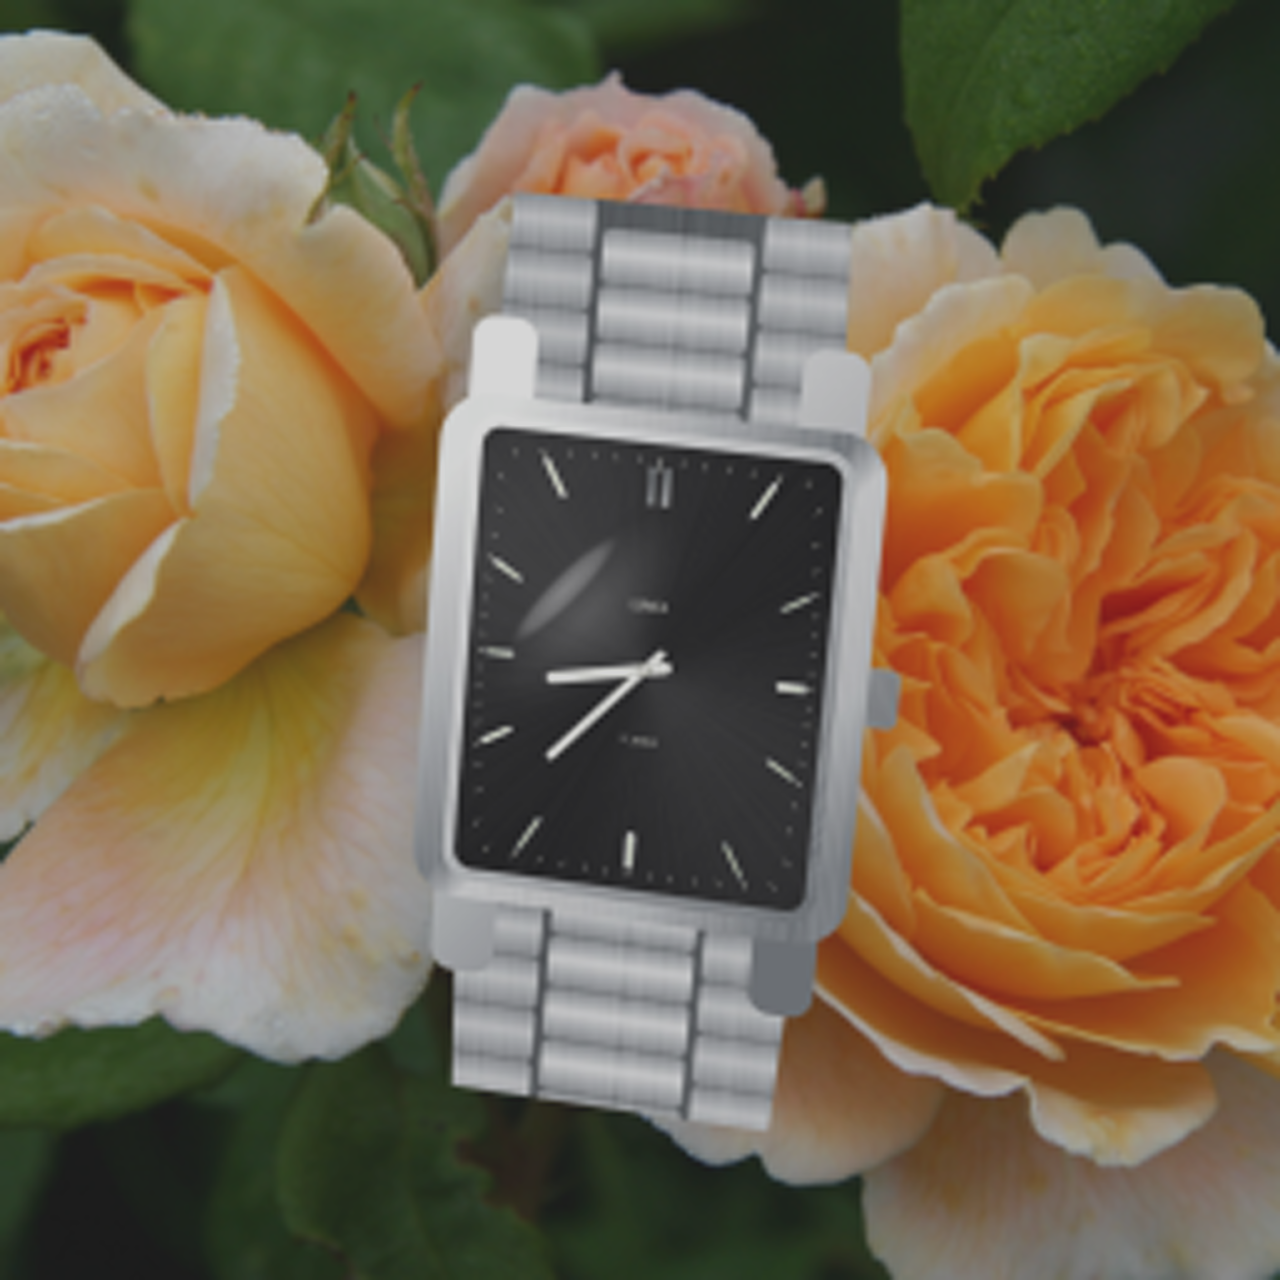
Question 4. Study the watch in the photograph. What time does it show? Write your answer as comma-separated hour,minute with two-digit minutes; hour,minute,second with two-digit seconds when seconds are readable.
8,37
